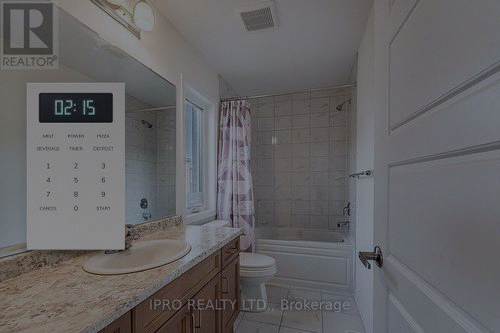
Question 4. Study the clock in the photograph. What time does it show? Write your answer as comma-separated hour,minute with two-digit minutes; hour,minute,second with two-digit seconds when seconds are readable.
2,15
